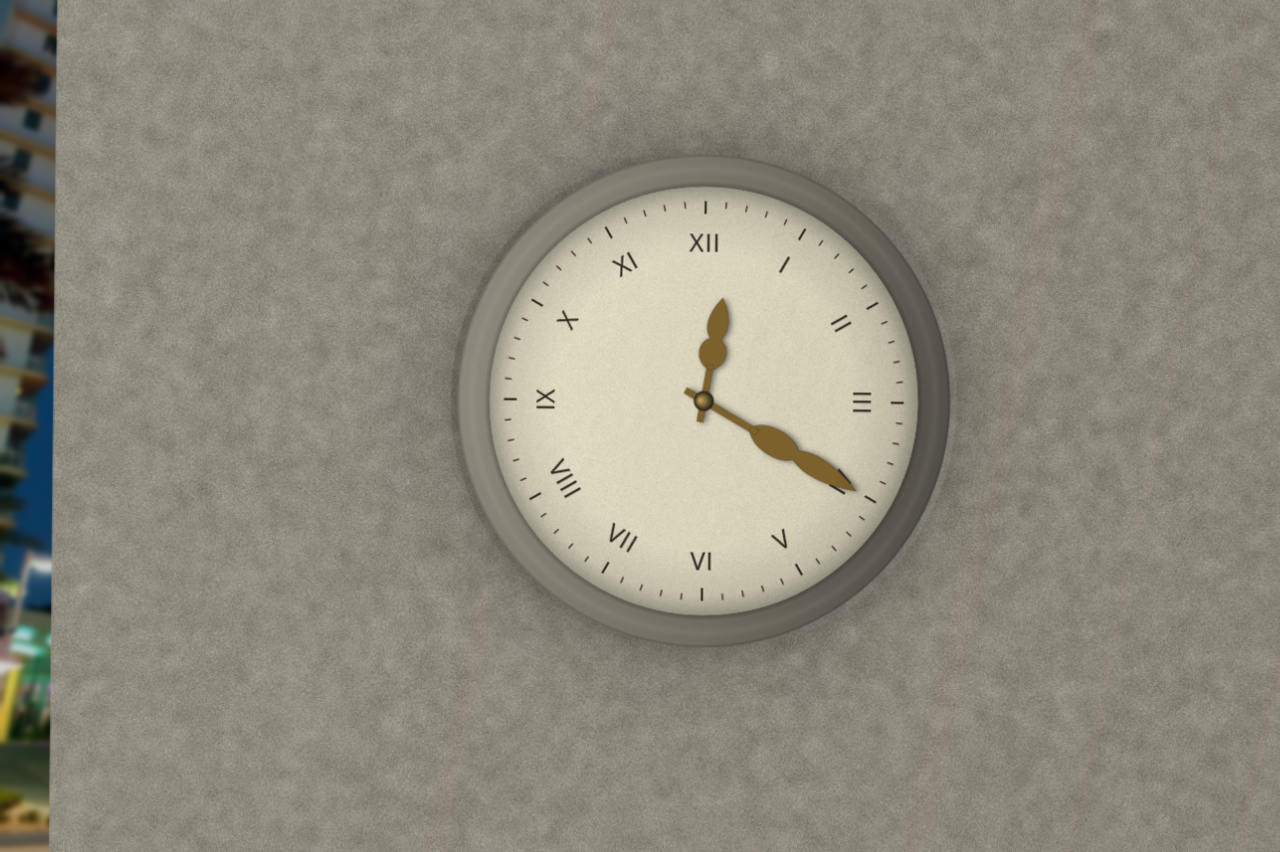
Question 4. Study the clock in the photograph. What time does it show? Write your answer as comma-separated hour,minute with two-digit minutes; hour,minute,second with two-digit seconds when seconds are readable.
12,20
